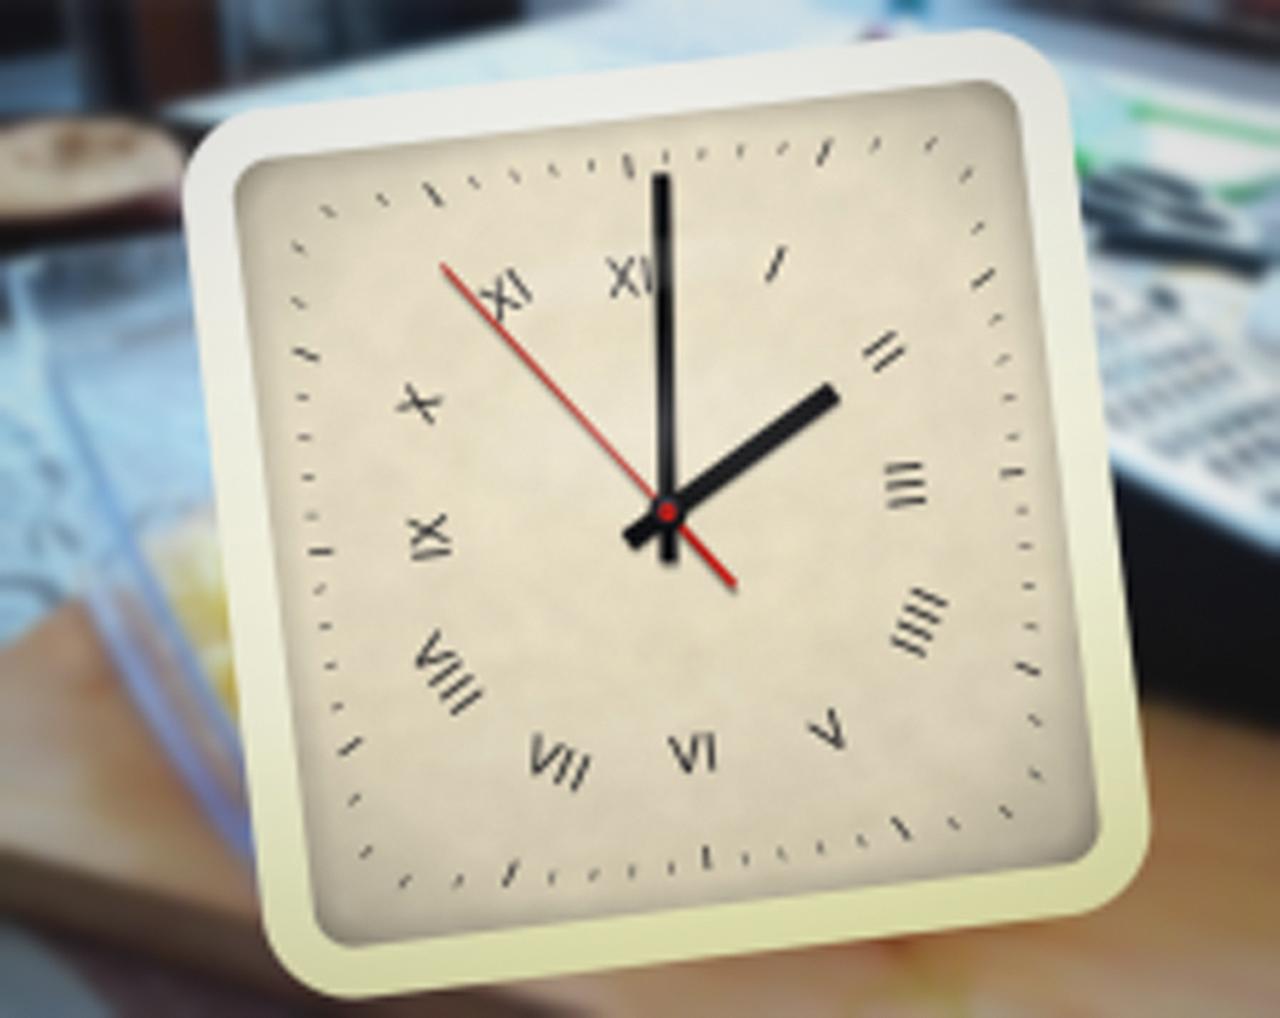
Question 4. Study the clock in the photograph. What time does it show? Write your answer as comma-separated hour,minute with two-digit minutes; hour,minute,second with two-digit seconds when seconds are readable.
2,00,54
